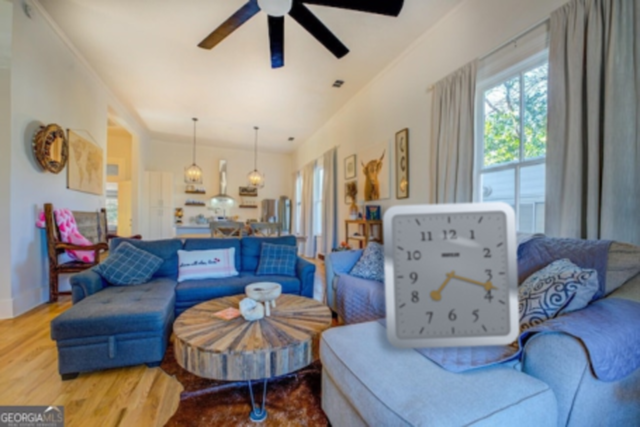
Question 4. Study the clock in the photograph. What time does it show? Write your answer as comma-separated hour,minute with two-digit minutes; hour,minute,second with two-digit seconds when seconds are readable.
7,18
